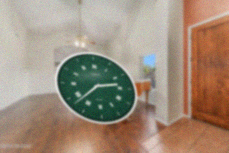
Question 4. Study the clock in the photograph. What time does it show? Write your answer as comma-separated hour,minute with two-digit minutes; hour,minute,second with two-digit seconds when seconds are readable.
2,38
